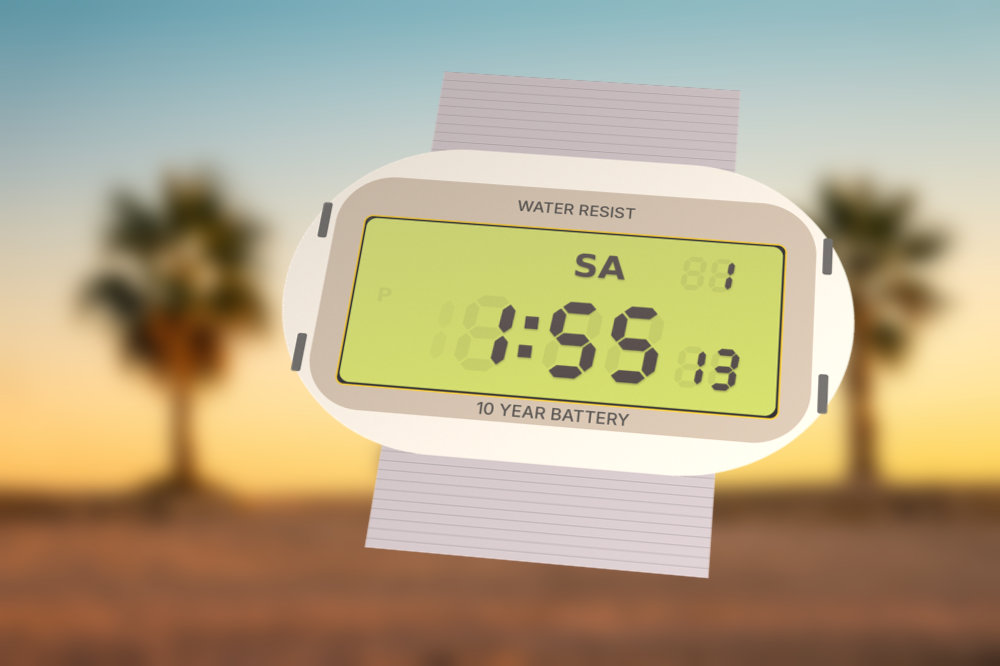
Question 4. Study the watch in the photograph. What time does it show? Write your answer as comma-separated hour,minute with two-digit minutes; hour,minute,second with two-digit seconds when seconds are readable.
1,55,13
